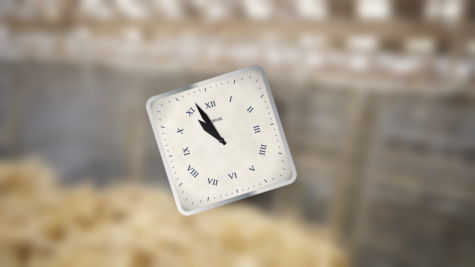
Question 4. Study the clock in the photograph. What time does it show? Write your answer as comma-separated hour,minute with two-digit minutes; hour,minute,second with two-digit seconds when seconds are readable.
10,57
